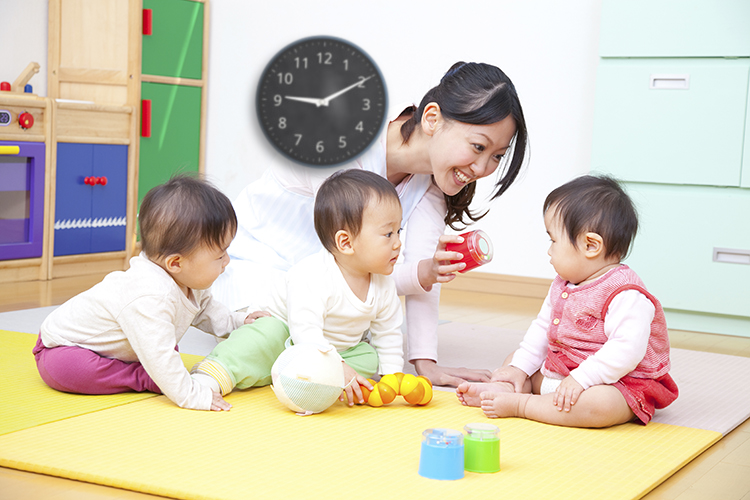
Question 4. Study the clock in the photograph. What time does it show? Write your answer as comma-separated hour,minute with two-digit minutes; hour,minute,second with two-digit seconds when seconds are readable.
9,10
